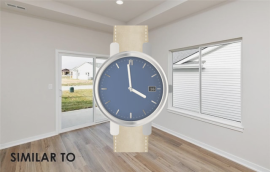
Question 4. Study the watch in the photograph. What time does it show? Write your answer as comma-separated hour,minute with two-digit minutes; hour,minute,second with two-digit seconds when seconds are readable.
3,59
